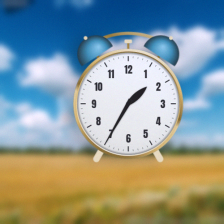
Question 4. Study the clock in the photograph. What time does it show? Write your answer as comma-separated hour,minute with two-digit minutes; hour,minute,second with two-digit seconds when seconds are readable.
1,35
